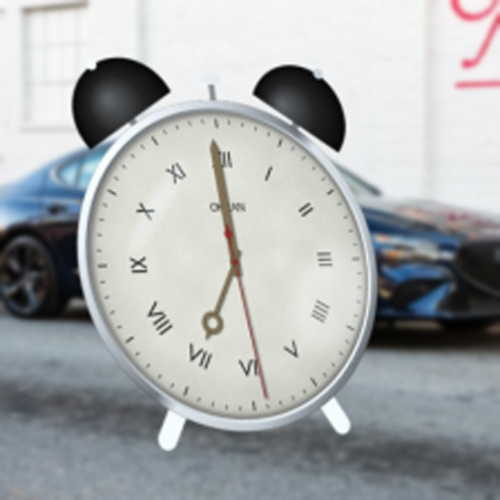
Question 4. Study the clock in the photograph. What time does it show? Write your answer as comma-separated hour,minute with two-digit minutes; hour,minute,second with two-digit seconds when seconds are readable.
6,59,29
